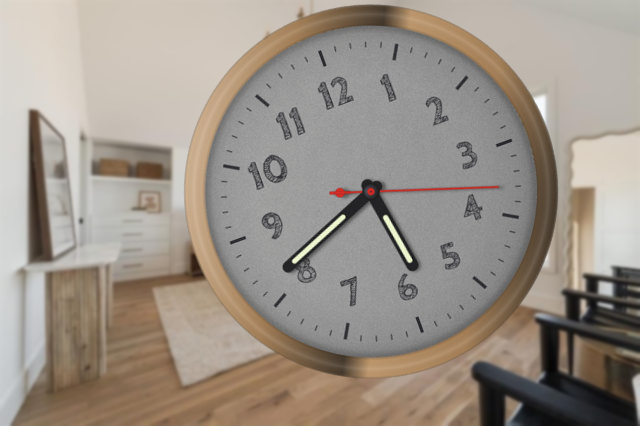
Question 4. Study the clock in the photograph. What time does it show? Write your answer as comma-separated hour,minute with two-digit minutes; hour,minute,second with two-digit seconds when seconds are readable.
5,41,18
